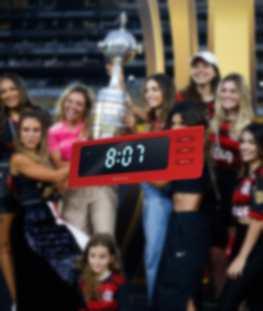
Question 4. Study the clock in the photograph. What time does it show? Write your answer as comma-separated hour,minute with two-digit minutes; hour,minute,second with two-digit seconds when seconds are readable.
8,07
